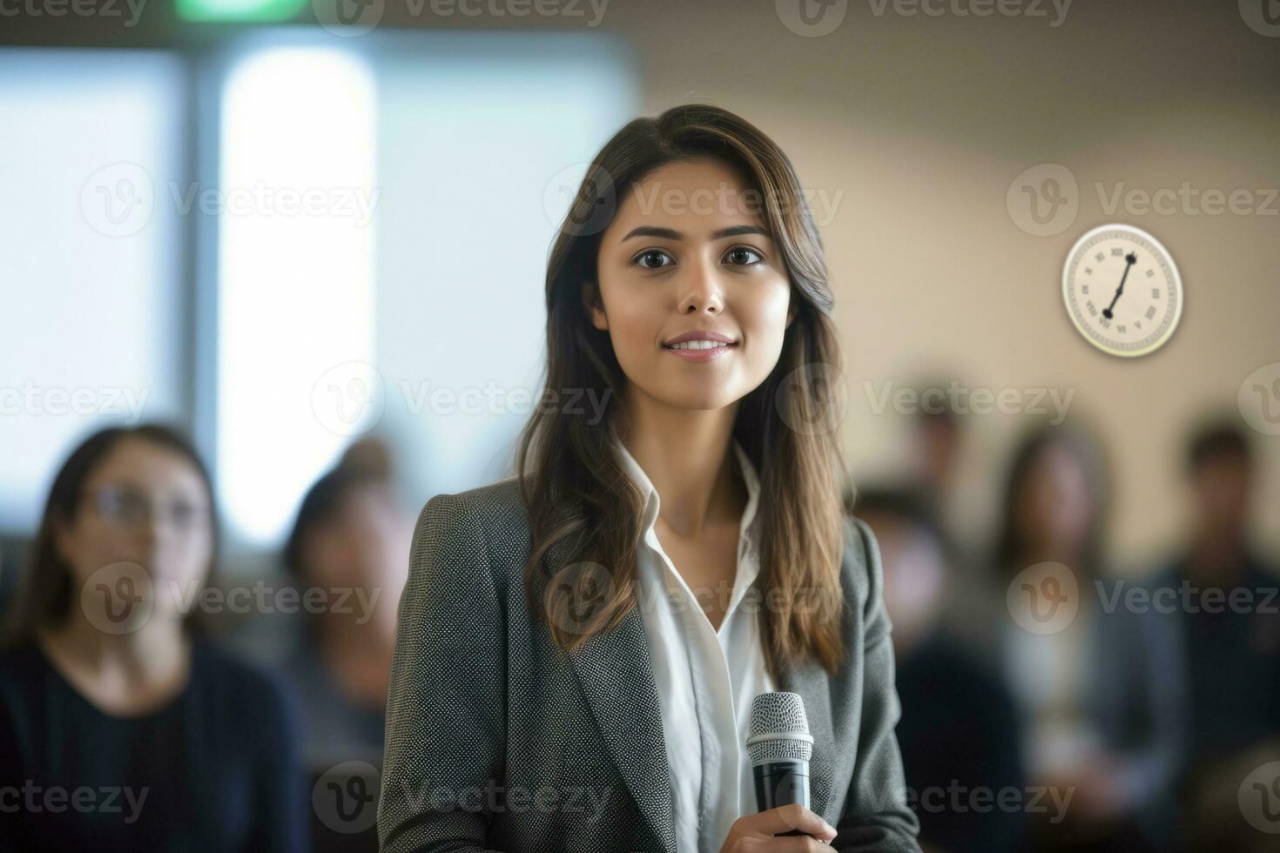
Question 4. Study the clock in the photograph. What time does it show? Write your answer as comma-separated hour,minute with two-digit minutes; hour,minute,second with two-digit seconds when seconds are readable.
7,04
